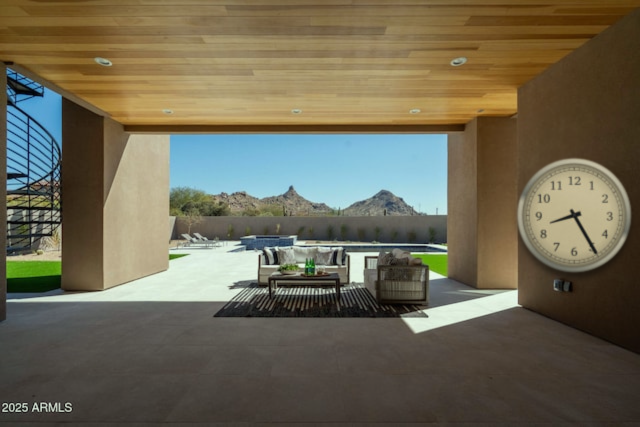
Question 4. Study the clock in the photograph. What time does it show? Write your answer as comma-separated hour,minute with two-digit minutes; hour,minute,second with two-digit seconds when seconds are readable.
8,25
